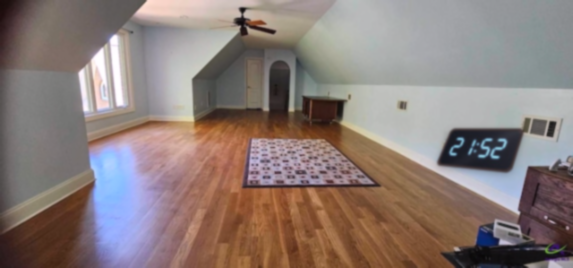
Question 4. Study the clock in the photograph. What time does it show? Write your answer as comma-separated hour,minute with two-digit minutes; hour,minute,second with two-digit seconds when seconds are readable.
21,52
